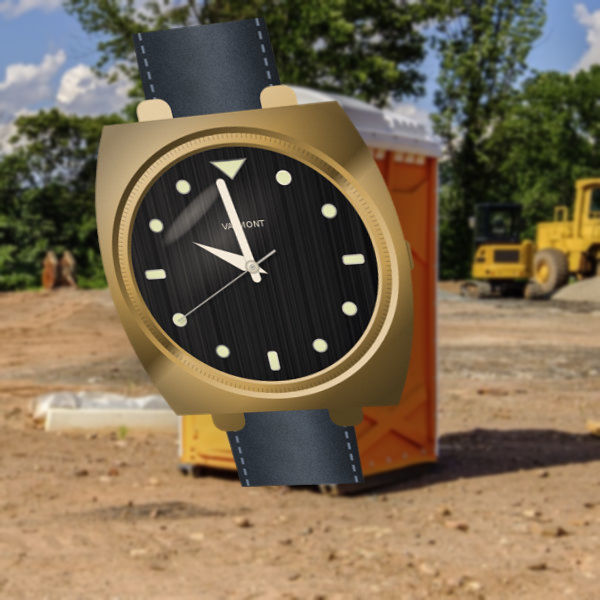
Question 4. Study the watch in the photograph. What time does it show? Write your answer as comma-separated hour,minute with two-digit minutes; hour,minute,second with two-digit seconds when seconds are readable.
9,58,40
